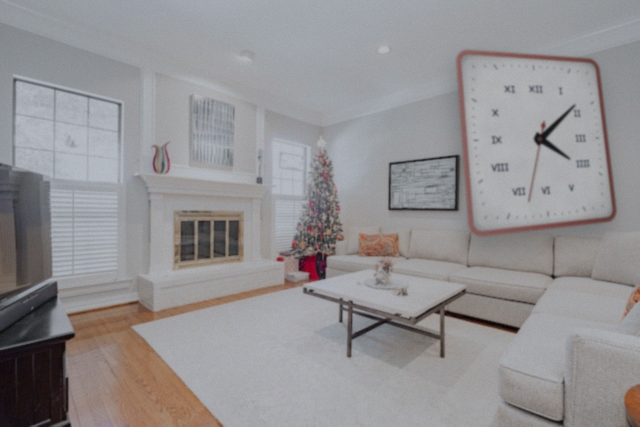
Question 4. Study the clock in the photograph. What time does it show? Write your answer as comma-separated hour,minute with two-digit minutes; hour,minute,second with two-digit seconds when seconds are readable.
4,08,33
